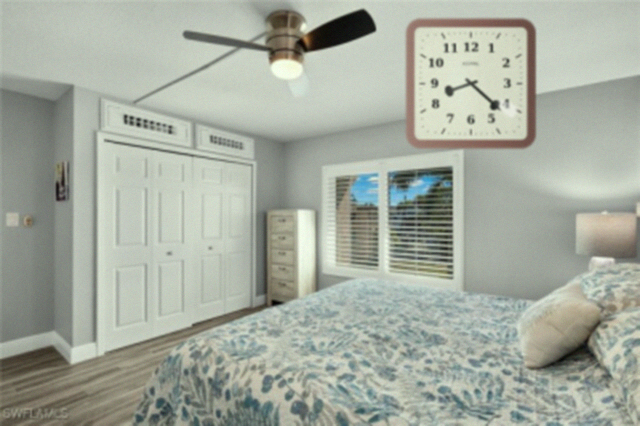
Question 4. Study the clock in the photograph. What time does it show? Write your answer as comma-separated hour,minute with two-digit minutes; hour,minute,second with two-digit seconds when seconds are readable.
8,22
